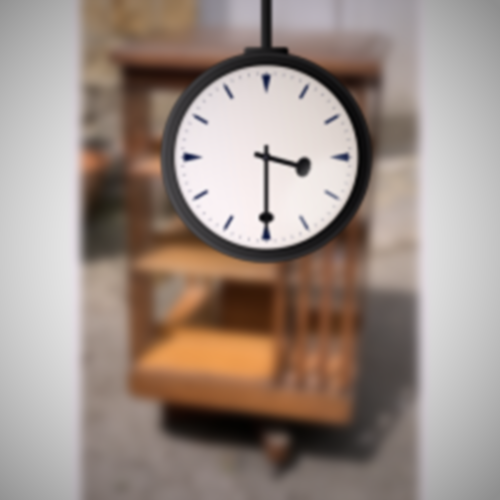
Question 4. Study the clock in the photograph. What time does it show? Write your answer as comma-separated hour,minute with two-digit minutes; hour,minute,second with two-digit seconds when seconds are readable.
3,30
